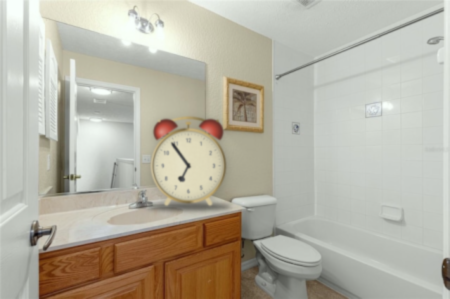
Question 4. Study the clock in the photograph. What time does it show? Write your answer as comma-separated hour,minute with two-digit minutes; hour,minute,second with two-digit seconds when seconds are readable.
6,54
